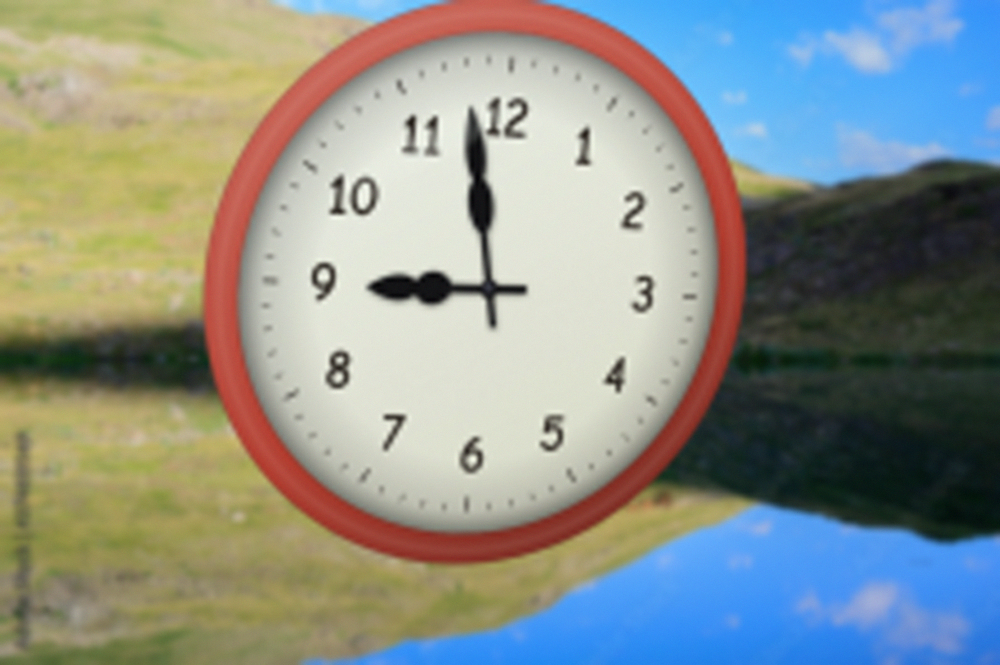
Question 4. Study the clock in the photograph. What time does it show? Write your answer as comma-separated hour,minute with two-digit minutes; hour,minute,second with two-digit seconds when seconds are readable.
8,58
